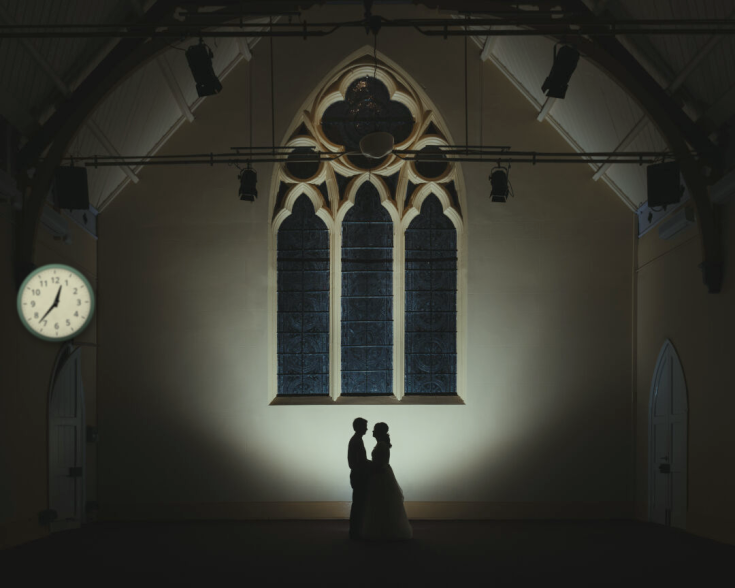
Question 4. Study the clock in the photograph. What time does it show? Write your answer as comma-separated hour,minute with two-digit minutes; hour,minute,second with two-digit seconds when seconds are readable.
12,37
